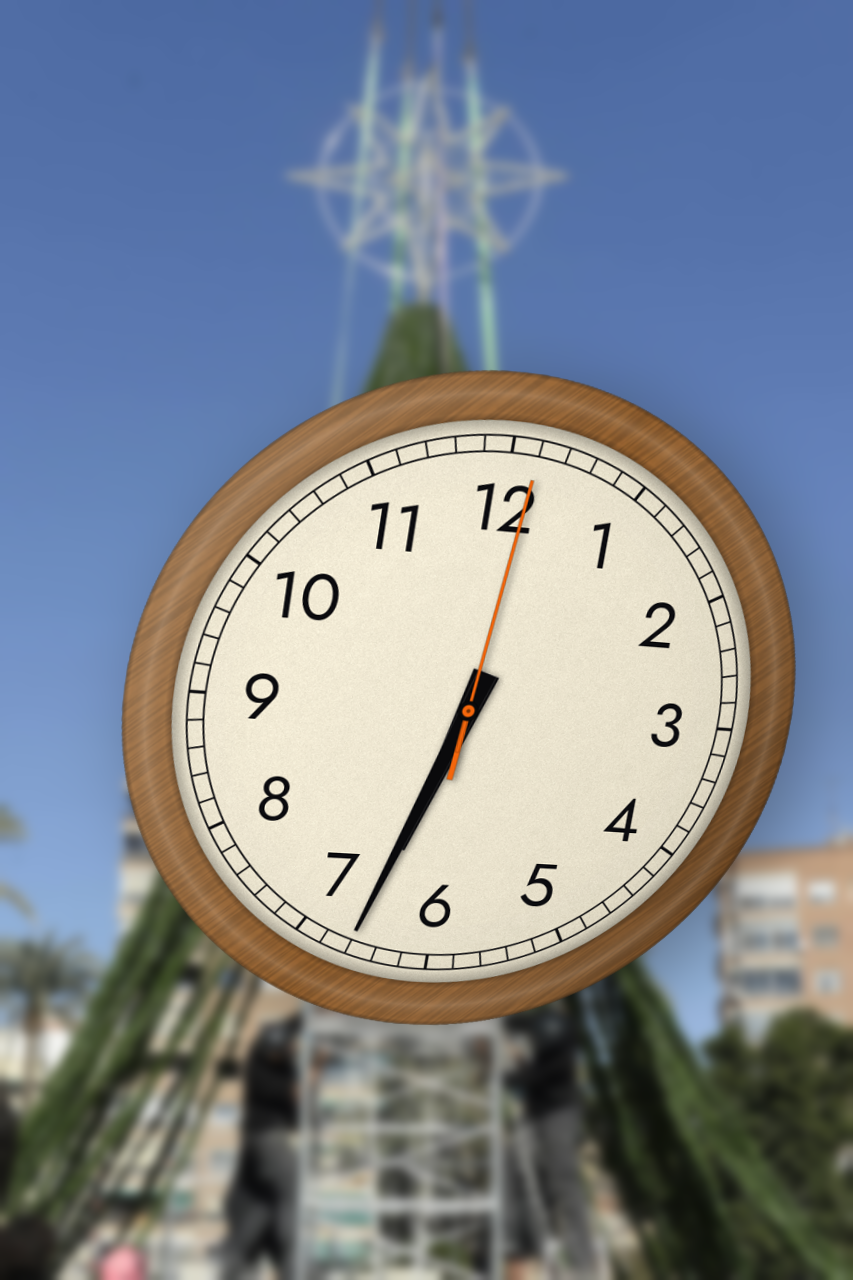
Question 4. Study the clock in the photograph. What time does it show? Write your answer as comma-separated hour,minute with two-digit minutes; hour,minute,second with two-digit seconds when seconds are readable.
6,33,01
